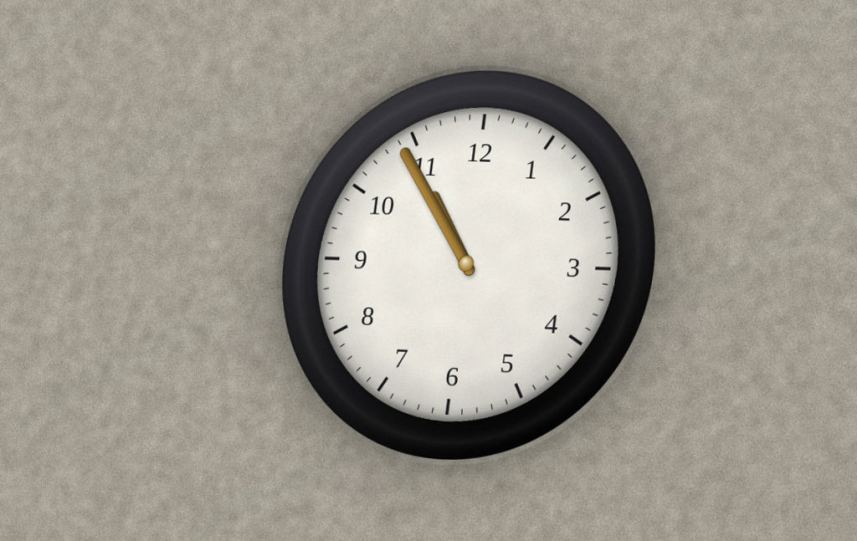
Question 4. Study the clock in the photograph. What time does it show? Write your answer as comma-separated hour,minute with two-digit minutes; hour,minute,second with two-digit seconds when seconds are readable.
10,54
